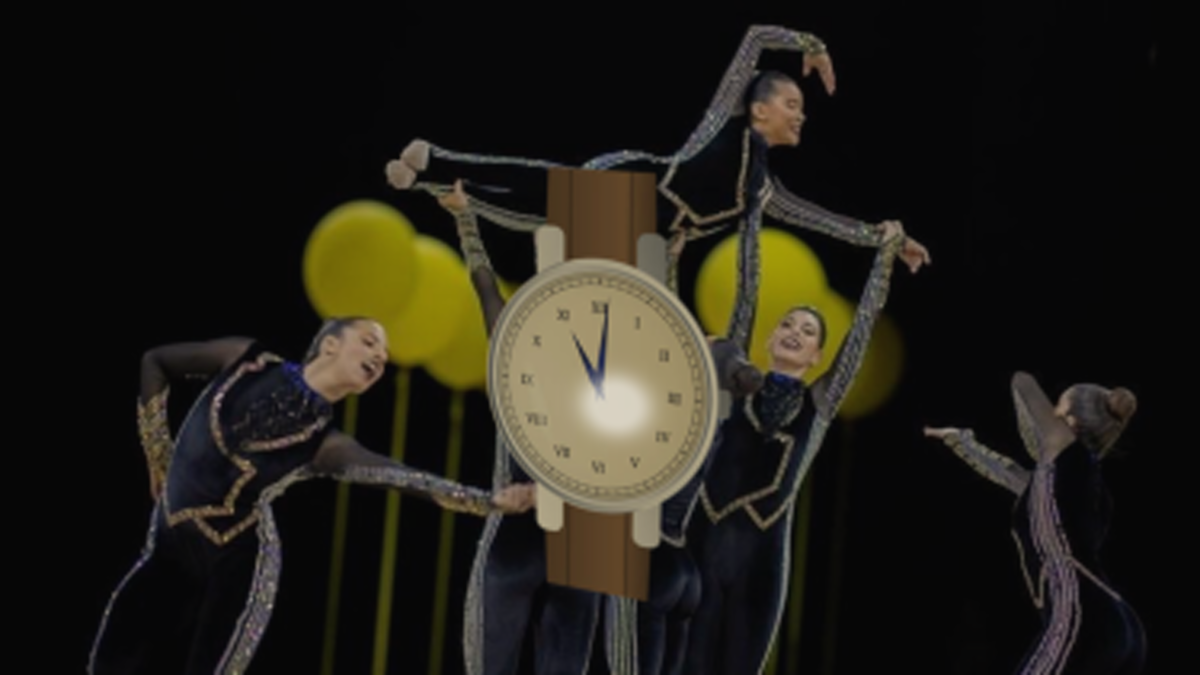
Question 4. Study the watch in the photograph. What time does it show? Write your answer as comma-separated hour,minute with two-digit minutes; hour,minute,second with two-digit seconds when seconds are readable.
11,01
